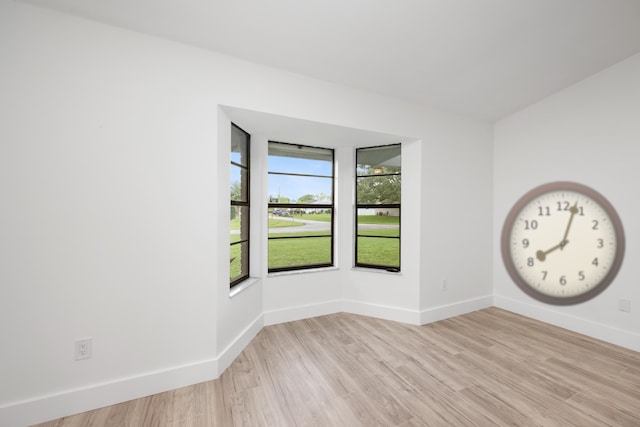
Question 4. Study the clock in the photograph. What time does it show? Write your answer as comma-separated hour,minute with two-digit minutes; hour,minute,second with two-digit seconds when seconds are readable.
8,03
